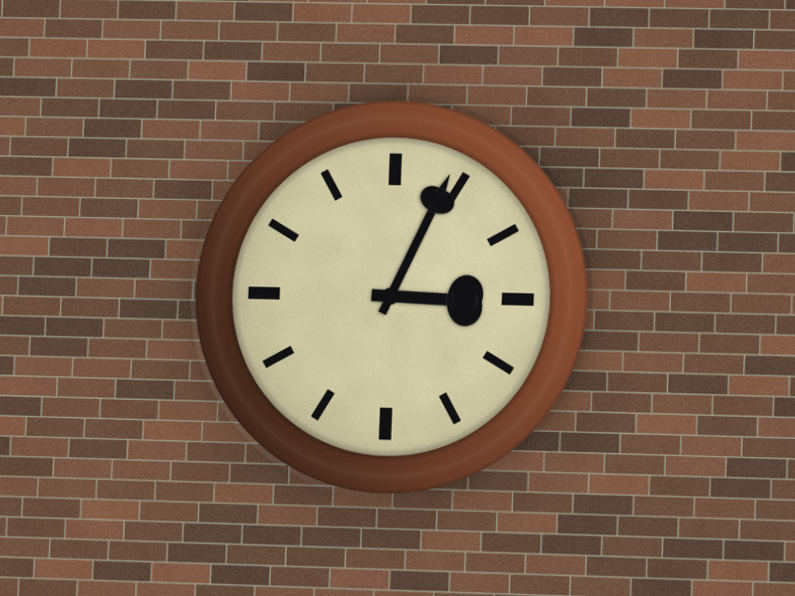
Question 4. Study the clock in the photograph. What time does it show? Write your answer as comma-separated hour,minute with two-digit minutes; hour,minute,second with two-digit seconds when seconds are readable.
3,04
